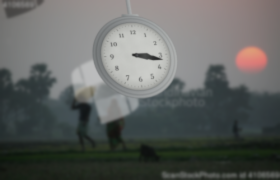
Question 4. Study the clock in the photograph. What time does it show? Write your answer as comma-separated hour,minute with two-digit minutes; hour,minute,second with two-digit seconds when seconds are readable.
3,17
